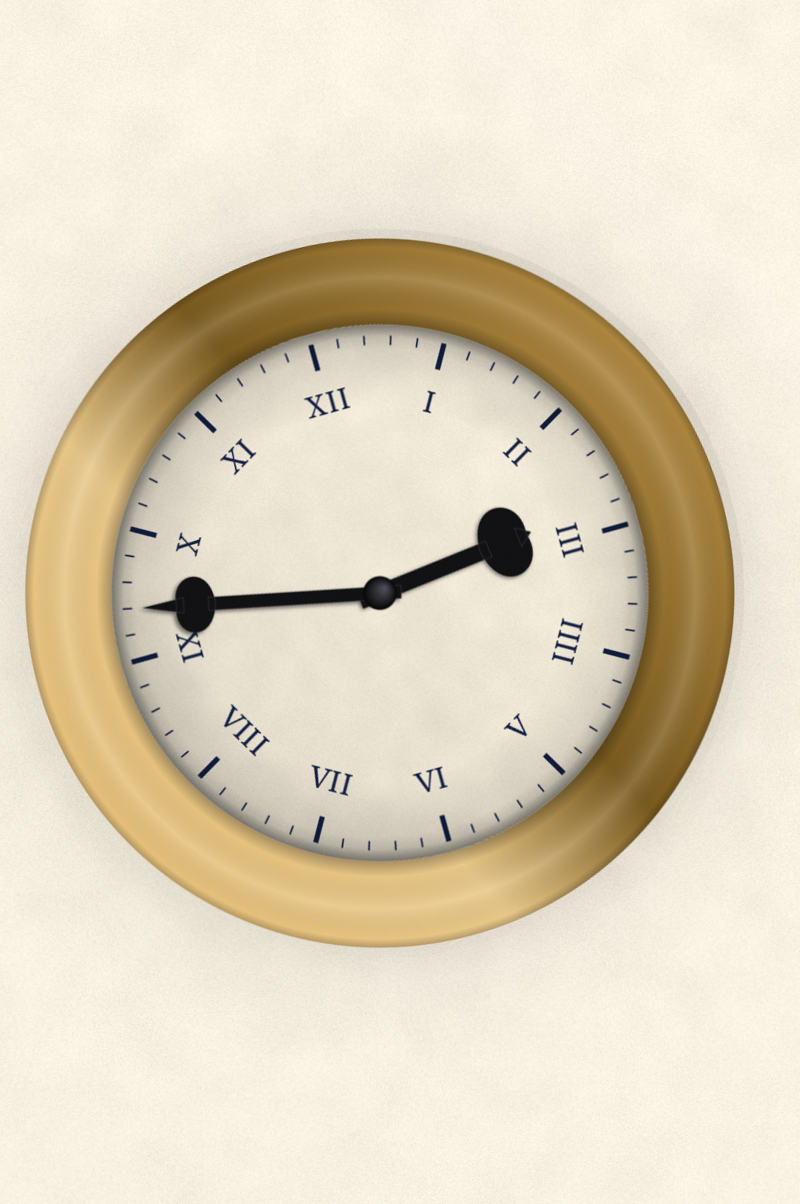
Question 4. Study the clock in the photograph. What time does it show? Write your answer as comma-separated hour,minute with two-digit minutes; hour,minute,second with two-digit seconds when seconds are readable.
2,47
